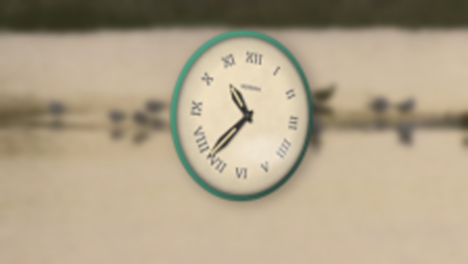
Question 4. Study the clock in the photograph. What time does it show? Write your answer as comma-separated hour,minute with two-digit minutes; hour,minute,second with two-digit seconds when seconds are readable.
10,37
